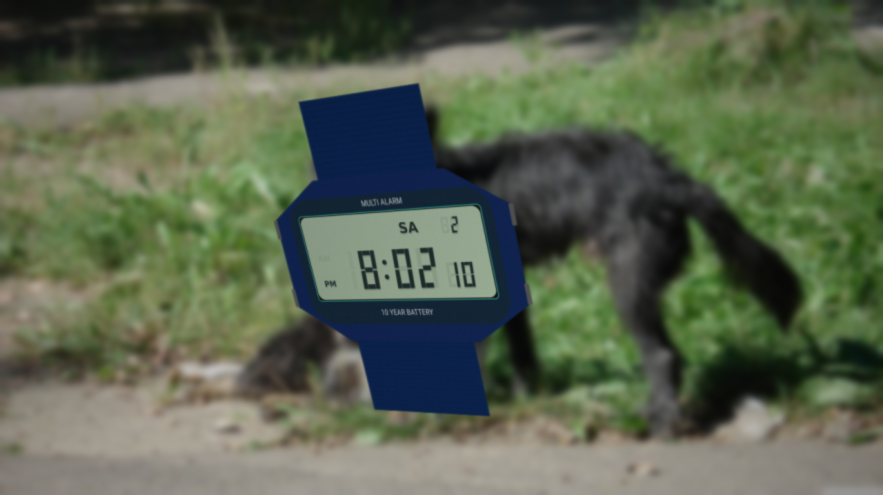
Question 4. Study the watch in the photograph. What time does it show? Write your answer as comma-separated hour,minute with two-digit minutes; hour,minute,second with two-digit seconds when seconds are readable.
8,02,10
